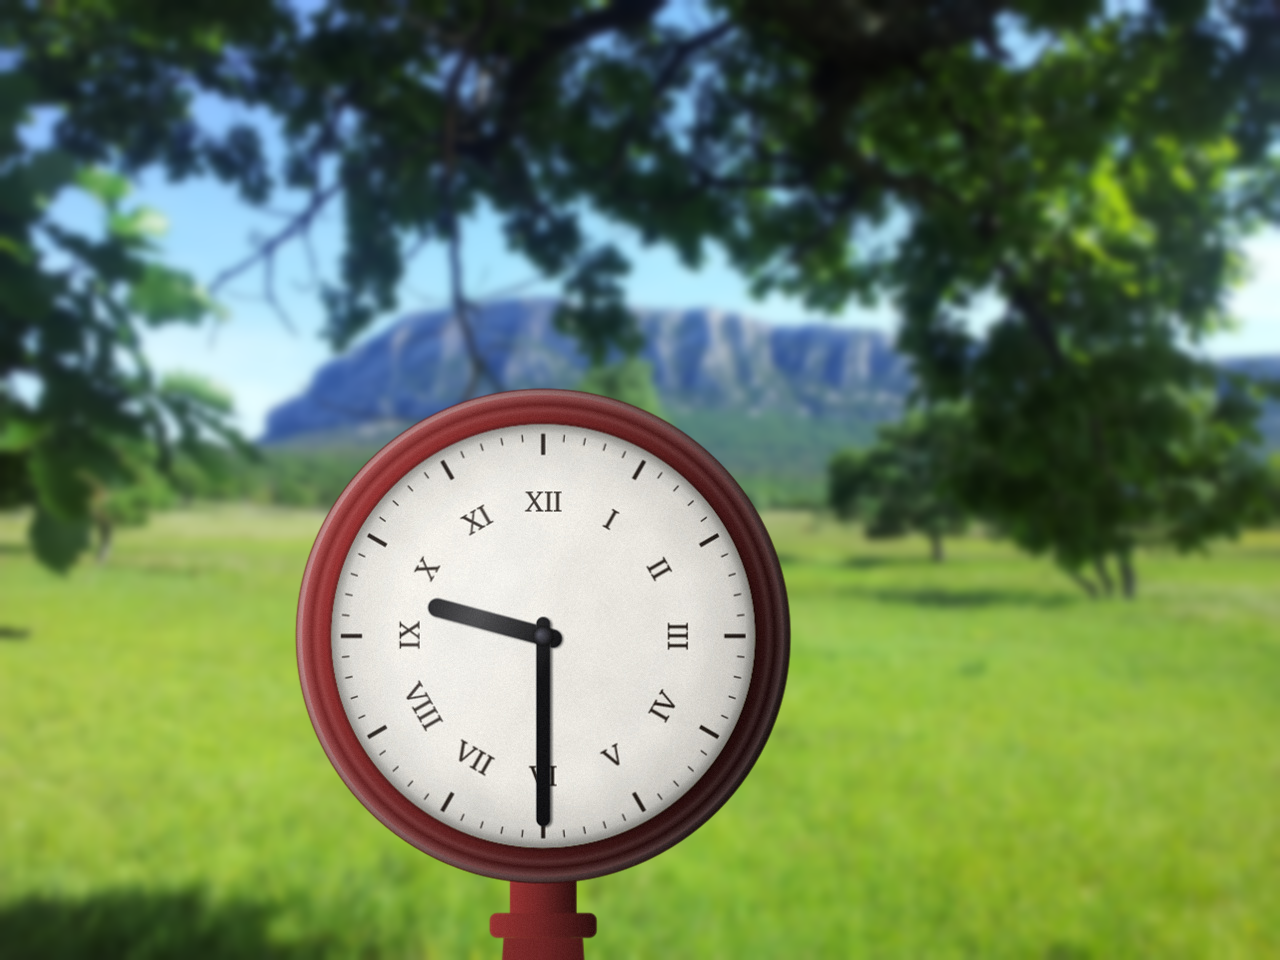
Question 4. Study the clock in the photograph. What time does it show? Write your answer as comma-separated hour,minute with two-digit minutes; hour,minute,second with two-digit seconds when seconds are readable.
9,30
